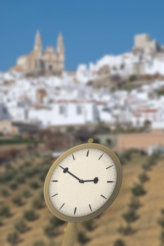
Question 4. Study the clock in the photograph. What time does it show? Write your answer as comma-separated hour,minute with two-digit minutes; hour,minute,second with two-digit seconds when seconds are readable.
2,50
